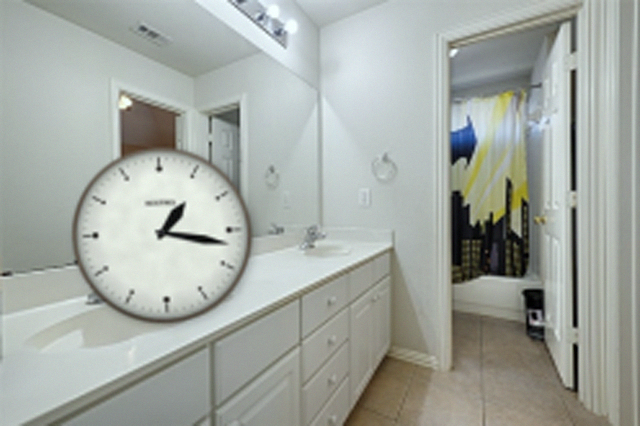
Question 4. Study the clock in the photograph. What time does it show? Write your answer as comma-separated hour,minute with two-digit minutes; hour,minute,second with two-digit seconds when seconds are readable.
1,17
